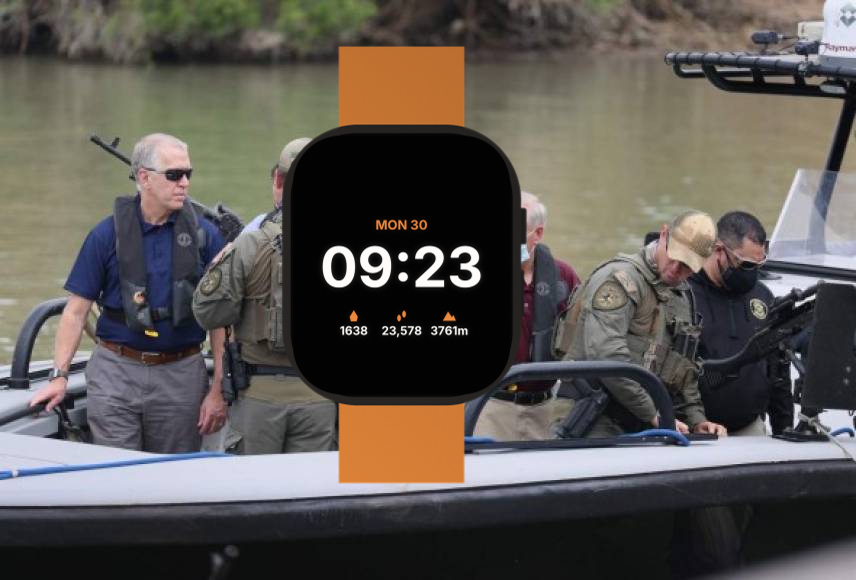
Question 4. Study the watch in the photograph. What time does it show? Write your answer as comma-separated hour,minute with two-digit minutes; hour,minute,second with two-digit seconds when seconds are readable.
9,23
